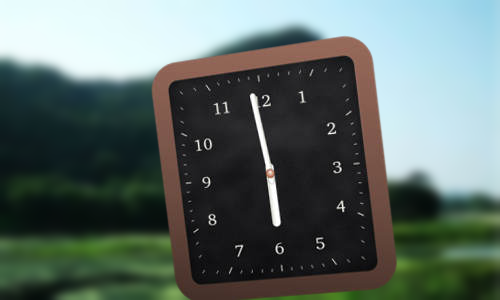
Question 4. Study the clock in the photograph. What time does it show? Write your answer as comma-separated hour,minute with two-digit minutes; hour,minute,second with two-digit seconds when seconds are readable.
5,59
